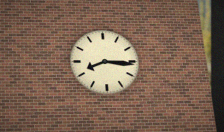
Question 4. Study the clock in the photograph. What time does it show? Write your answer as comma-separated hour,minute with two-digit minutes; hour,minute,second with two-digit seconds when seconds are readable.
8,16
